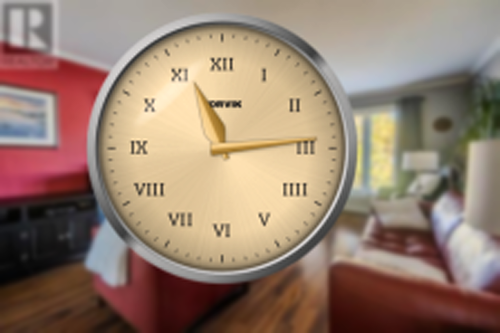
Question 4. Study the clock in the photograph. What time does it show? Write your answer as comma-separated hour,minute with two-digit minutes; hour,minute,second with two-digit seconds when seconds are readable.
11,14
